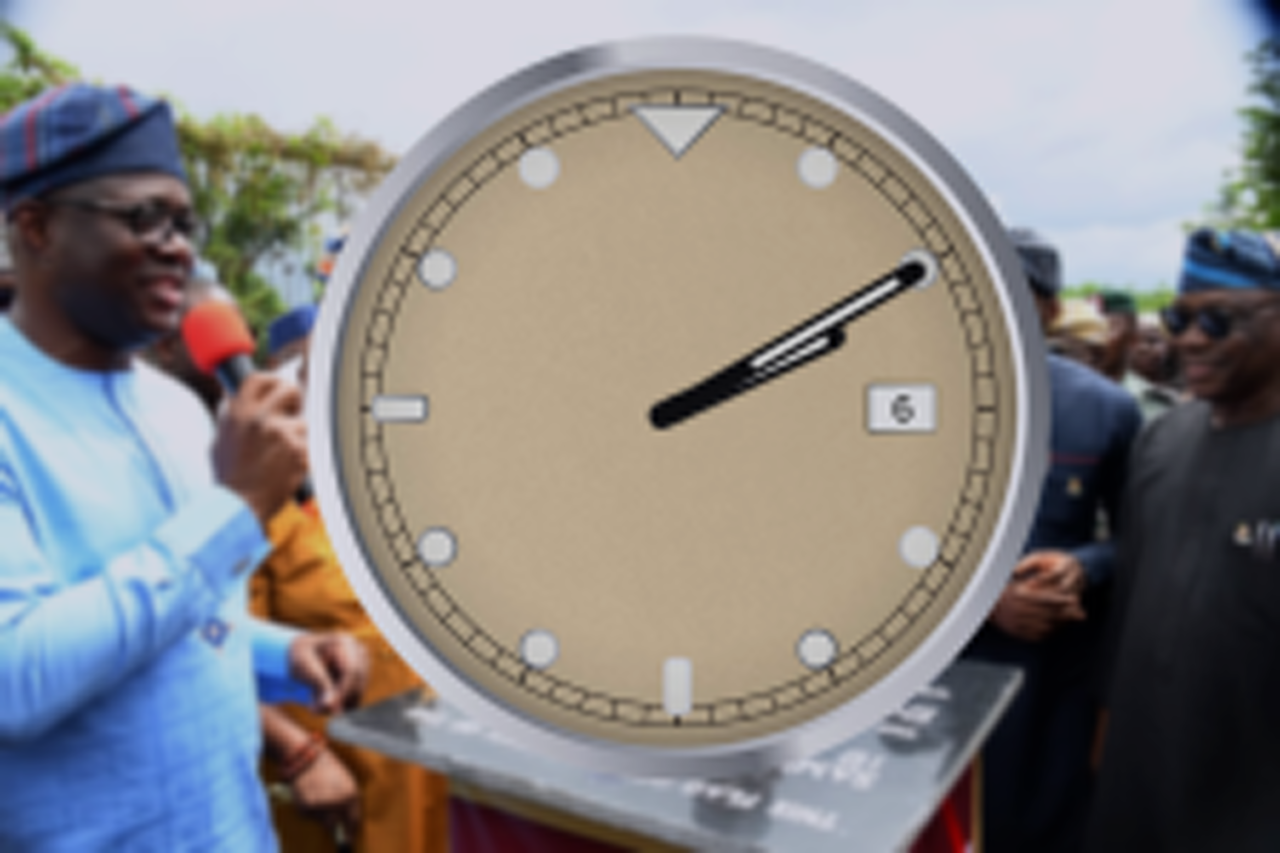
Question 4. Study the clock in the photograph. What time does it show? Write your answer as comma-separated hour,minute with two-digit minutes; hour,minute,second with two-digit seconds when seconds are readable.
2,10
